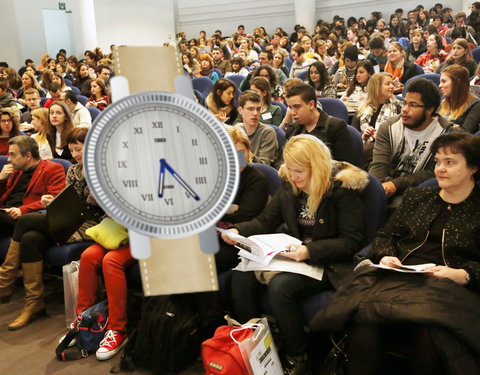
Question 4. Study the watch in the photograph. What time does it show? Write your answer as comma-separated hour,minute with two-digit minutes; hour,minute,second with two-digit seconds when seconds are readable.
6,24
